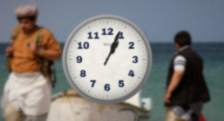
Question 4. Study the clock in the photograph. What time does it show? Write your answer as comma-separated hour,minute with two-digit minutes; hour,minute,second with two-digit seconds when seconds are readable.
1,04
